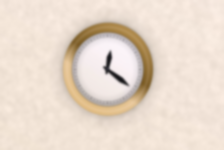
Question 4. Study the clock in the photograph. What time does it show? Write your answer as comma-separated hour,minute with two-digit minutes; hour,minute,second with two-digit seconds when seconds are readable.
12,21
